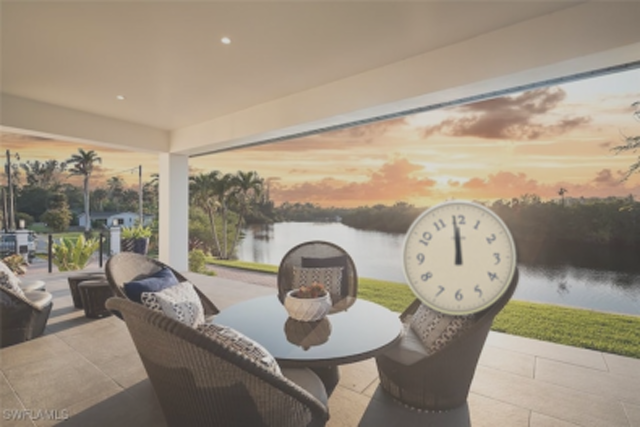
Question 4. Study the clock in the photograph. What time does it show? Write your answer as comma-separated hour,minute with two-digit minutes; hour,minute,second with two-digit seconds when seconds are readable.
11,59
